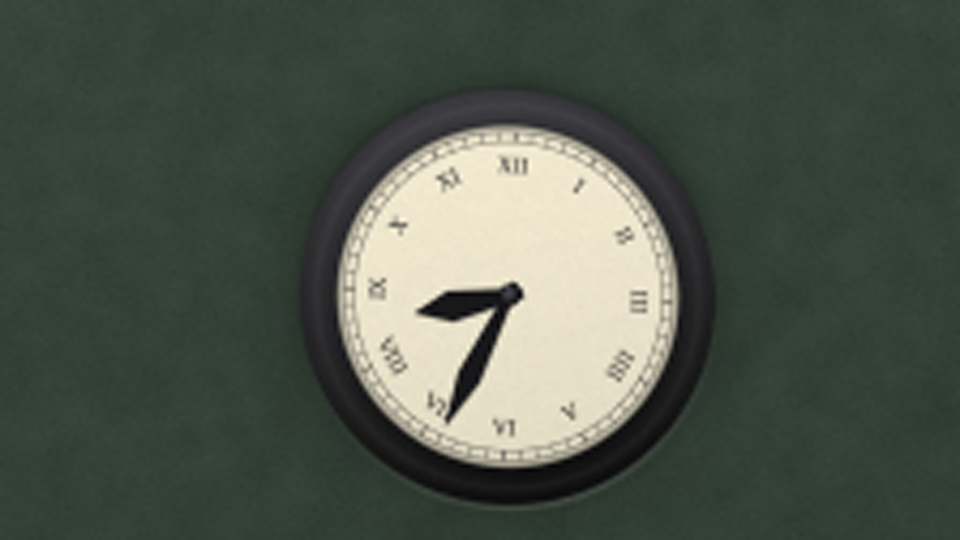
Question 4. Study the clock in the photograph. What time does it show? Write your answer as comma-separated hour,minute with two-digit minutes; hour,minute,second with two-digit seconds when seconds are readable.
8,34
